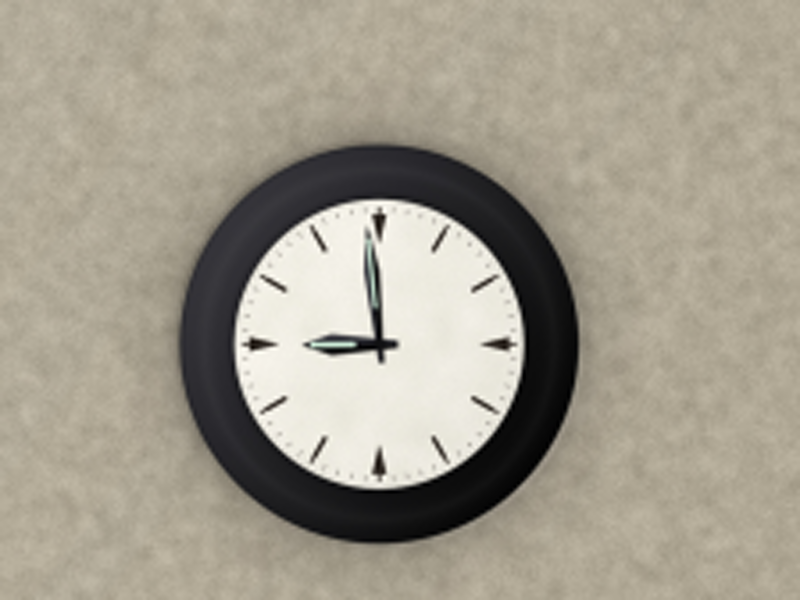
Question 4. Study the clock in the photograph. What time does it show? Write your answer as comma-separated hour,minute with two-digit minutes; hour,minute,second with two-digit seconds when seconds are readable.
8,59
